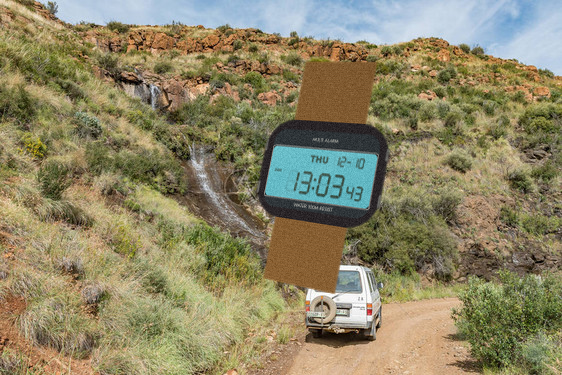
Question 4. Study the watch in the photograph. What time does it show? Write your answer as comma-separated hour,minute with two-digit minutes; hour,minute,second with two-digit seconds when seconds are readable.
13,03,43
